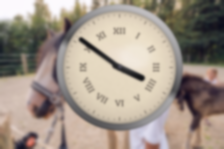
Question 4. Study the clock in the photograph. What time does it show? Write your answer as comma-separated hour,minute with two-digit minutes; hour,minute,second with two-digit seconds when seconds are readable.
3,51
